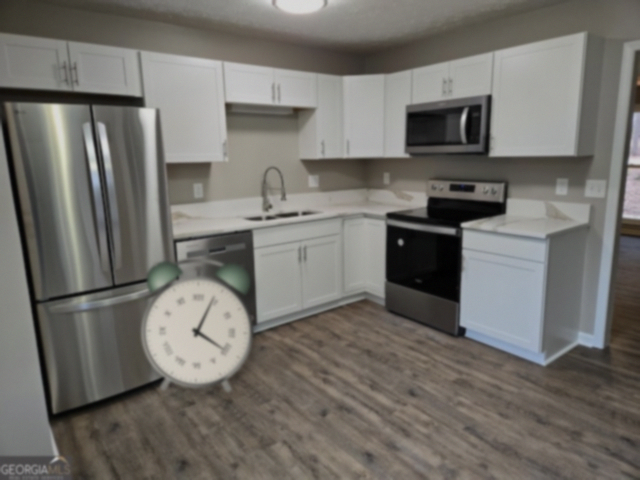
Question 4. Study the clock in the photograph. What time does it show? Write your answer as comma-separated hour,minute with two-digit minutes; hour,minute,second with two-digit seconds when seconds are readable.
4,04
